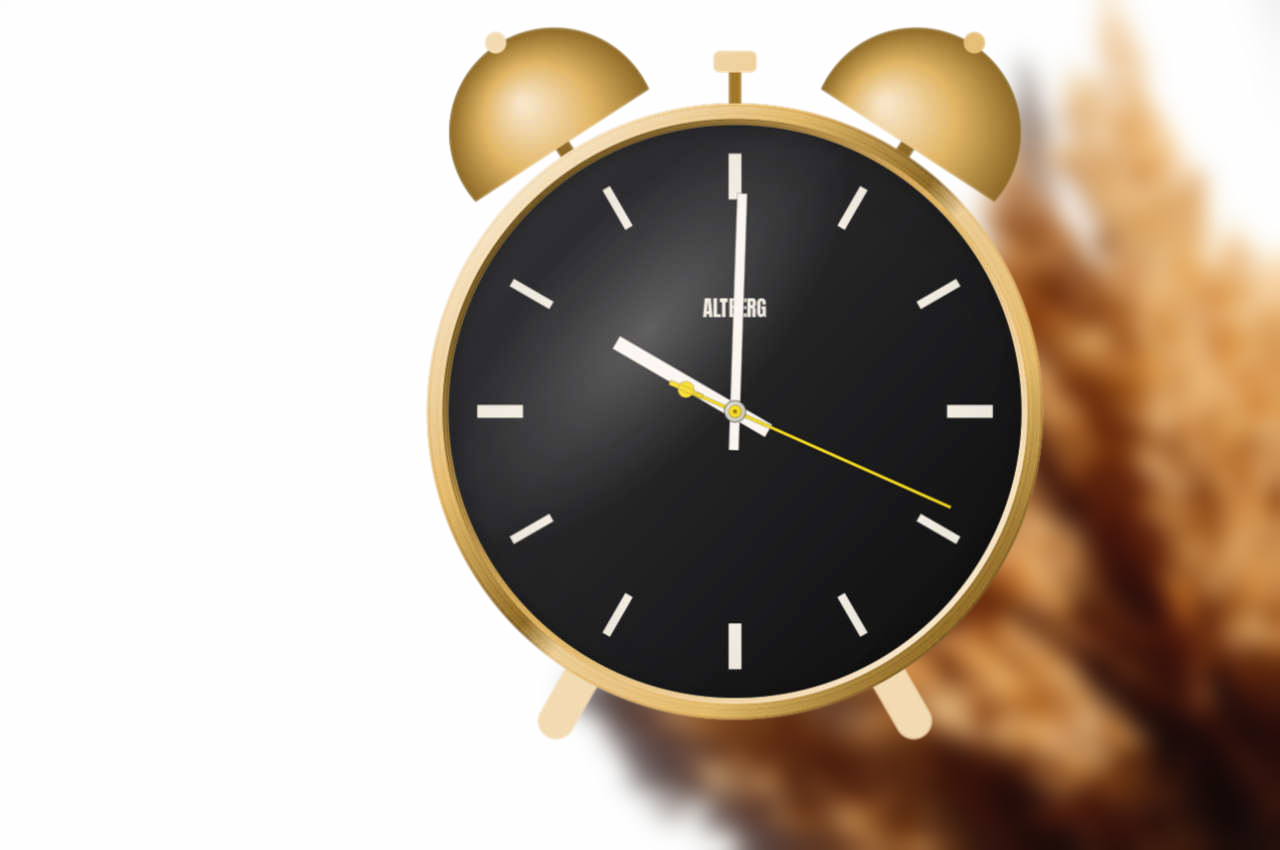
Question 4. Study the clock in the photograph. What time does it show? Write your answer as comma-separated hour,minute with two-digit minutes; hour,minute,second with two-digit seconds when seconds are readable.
10,00,19
